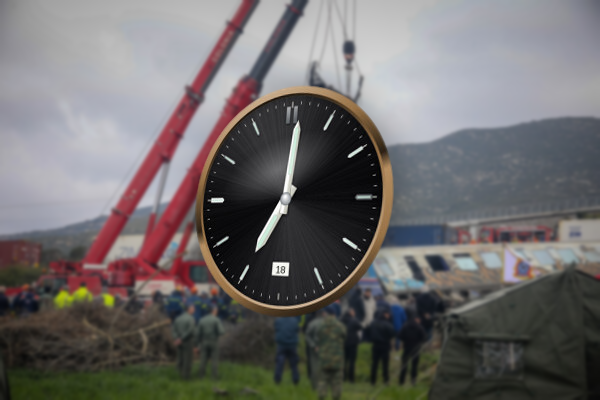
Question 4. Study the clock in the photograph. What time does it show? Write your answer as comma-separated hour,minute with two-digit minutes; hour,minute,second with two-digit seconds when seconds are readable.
7,01
